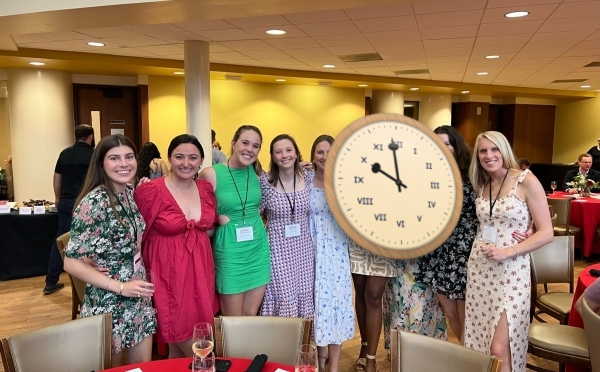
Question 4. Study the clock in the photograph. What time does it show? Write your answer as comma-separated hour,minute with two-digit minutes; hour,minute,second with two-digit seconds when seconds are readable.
9,59
